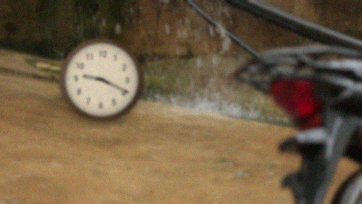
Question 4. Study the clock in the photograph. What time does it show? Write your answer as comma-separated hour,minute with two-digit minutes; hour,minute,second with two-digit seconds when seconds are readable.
9,19
